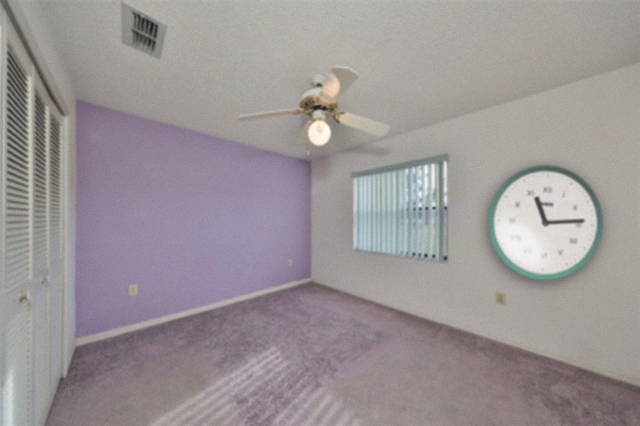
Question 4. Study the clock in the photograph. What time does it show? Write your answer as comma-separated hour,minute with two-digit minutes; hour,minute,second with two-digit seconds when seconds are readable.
11,14
